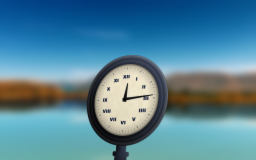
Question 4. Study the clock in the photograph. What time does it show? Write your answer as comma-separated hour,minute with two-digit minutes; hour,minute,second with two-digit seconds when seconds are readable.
12,14
